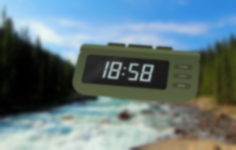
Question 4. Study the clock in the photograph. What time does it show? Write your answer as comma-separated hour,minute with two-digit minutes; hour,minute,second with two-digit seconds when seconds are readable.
18,58
